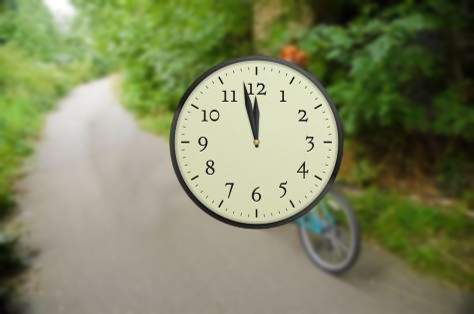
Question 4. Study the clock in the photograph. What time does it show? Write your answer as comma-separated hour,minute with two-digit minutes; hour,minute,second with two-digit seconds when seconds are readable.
11,58
